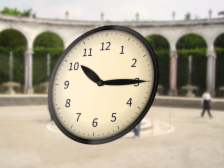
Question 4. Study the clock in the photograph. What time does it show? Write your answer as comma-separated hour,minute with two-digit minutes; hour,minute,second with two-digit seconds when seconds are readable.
10,15
